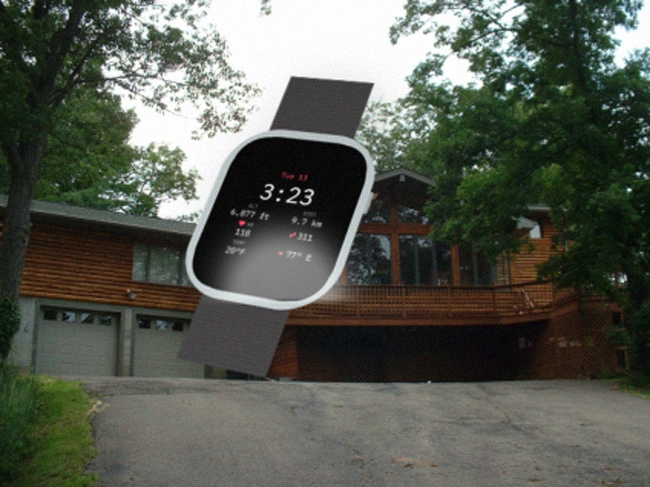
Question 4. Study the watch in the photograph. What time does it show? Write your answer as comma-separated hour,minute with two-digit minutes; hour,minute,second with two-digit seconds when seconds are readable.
3,23
